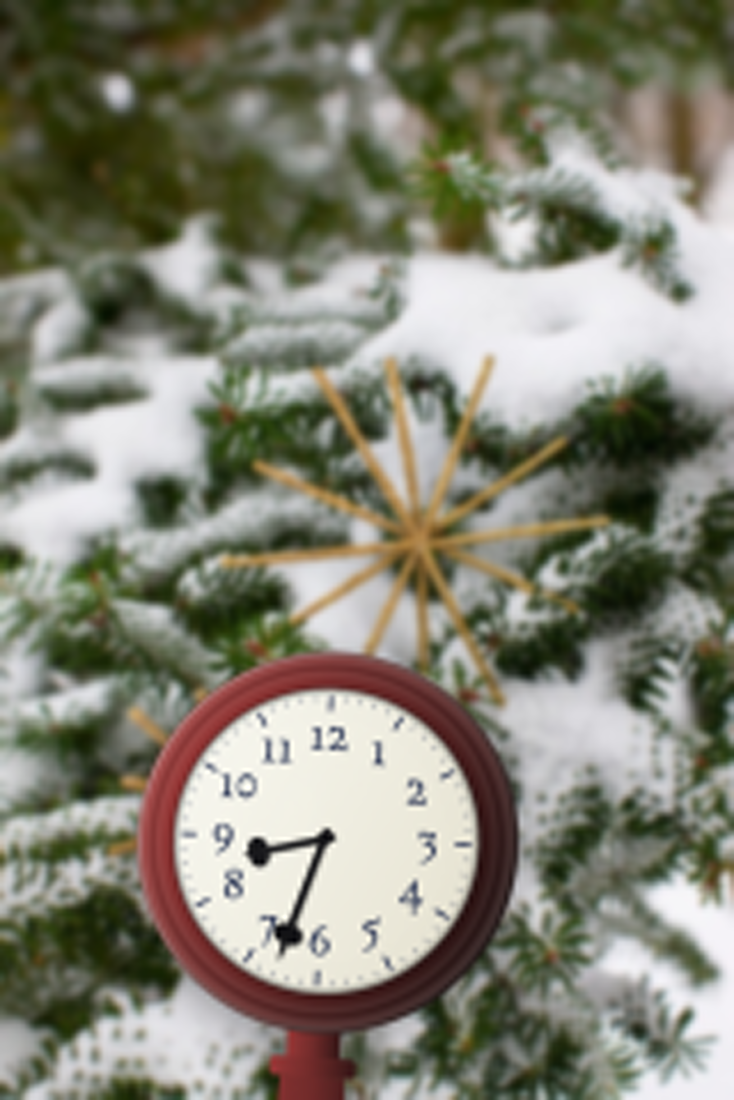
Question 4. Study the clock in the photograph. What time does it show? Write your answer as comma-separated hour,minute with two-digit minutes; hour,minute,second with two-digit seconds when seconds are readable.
8,33
